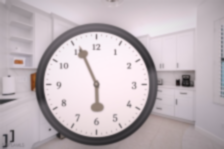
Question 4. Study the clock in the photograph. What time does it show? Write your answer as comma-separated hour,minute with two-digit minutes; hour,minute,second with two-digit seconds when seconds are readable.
5,56
